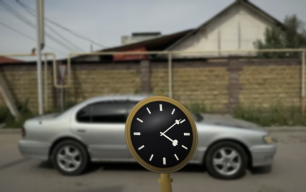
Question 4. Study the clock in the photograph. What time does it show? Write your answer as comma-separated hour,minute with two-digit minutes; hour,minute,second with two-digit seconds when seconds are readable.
4,09
